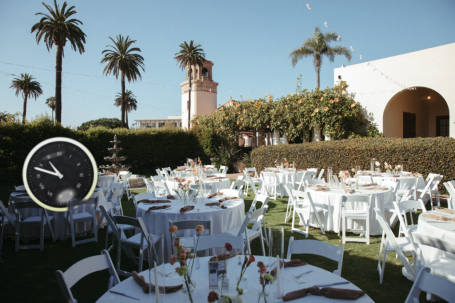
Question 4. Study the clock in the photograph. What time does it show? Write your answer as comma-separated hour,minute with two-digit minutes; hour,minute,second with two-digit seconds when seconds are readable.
10,48
